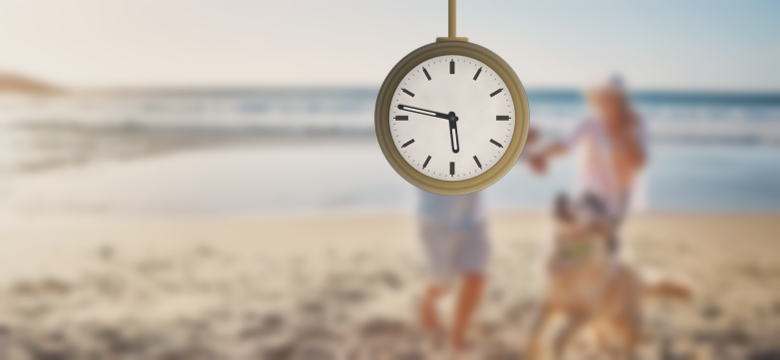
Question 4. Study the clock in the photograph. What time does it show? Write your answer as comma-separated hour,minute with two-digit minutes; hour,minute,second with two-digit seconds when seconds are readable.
5,47
